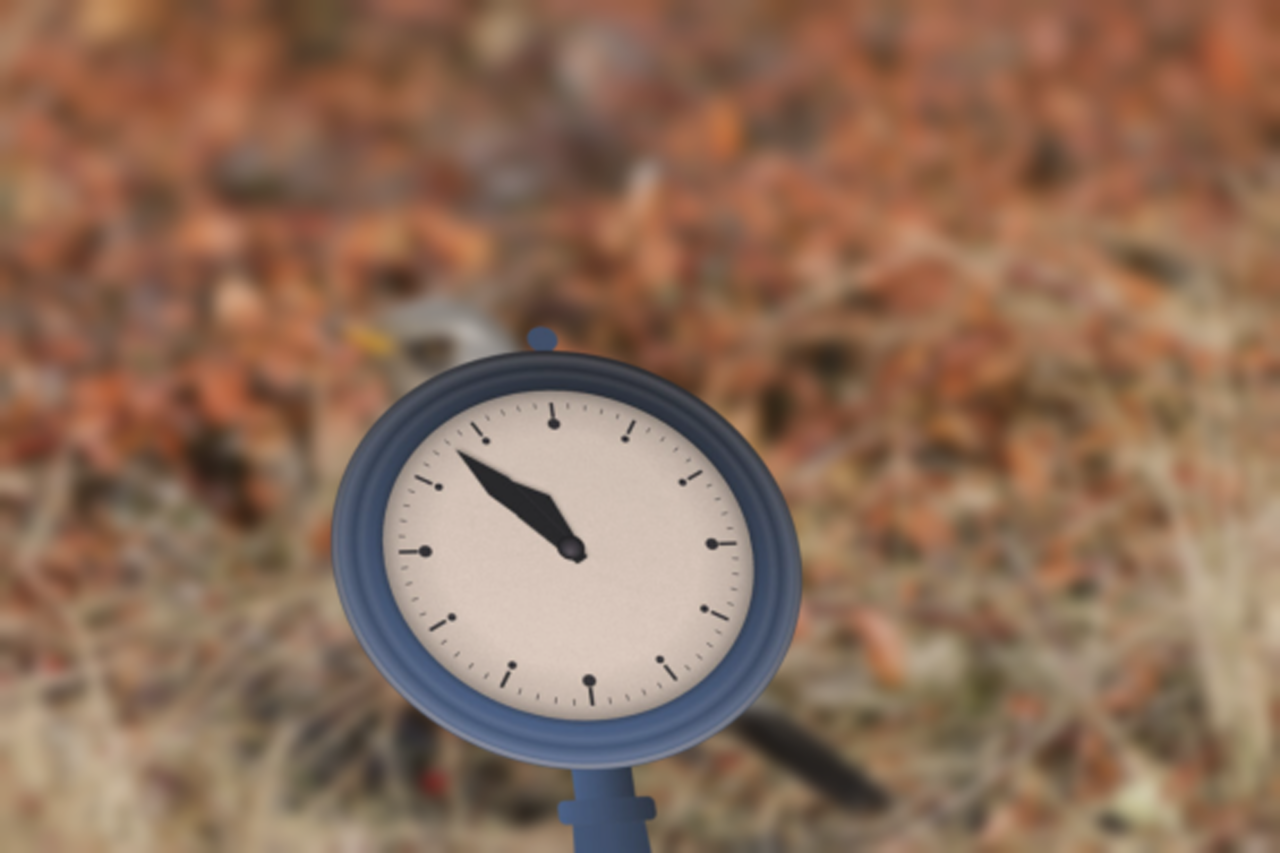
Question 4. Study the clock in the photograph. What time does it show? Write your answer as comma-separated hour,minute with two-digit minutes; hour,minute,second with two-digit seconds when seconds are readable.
10,53
